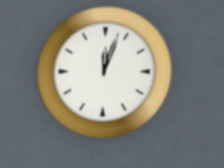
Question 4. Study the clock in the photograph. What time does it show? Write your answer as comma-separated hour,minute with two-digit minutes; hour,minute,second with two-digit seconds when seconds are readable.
12,03
